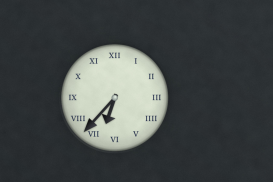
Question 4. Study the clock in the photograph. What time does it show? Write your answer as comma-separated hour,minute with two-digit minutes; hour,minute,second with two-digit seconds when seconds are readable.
6,37
